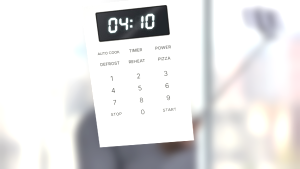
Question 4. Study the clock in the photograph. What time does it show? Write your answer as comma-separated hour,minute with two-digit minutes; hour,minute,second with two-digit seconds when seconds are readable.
4,10
